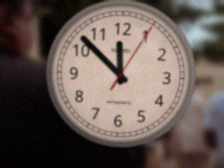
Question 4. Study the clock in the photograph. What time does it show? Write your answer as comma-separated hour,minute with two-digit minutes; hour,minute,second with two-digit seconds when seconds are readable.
11,52,05
